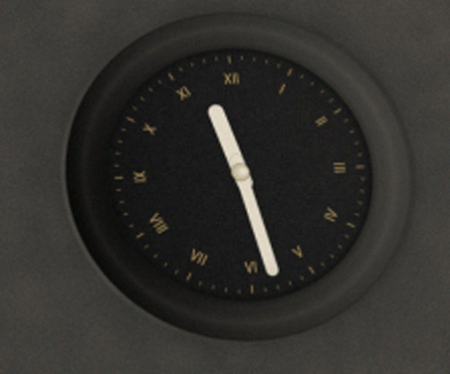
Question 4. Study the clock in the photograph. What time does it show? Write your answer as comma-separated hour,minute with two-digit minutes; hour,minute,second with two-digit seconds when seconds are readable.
11,28
